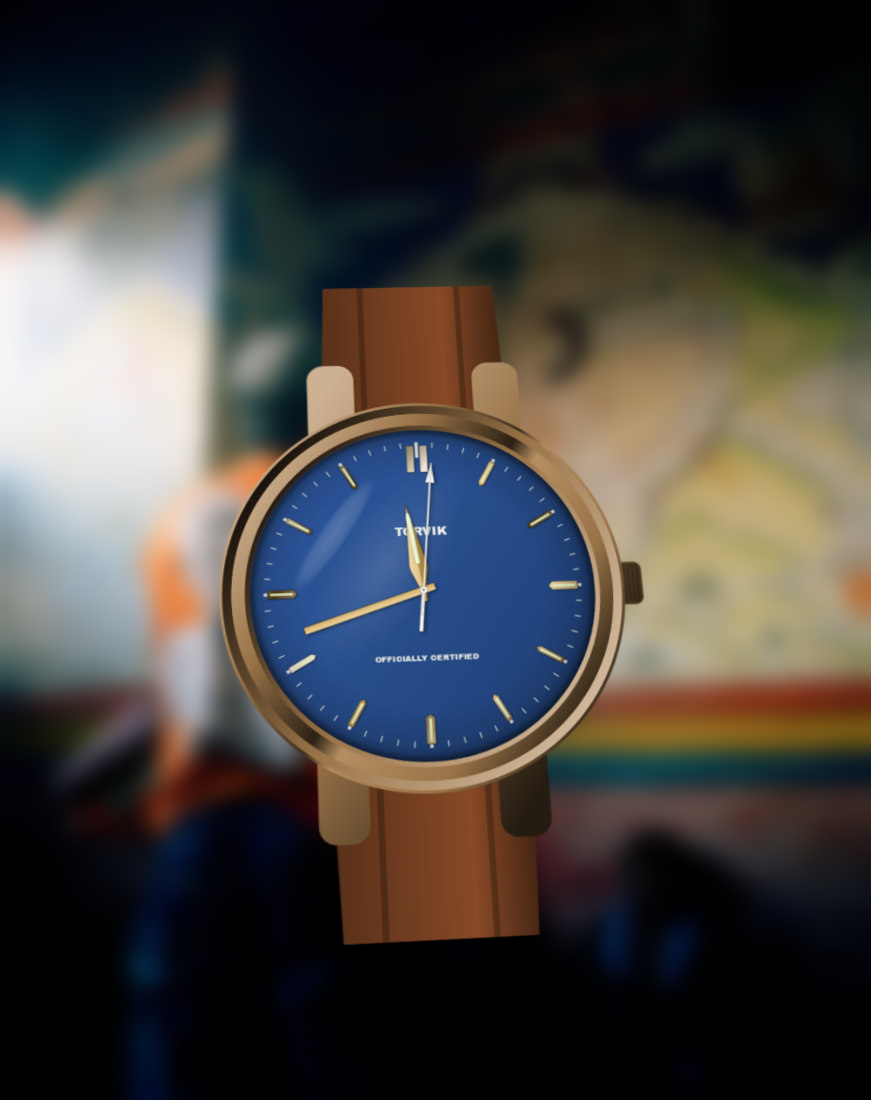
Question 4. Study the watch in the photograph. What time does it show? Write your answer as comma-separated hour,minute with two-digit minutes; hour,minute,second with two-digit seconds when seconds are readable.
11,42,01
